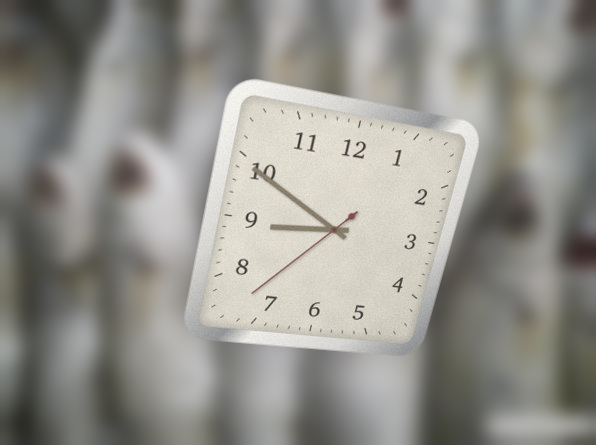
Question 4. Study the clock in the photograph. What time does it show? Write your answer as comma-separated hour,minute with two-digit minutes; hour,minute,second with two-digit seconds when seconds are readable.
8,49,37
